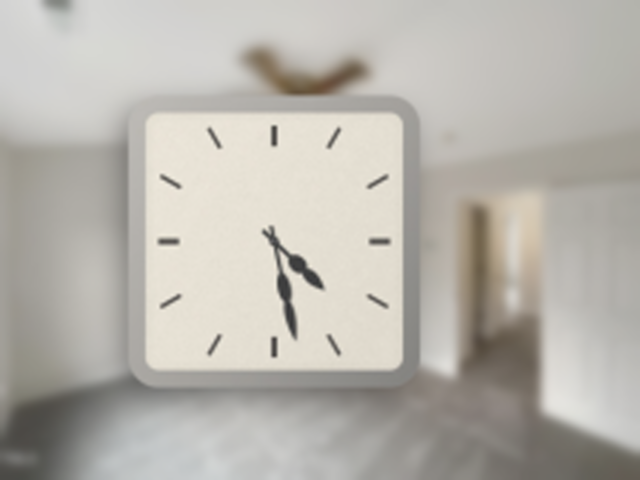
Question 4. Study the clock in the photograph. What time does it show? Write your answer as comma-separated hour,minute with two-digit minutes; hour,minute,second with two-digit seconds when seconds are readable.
4,28
